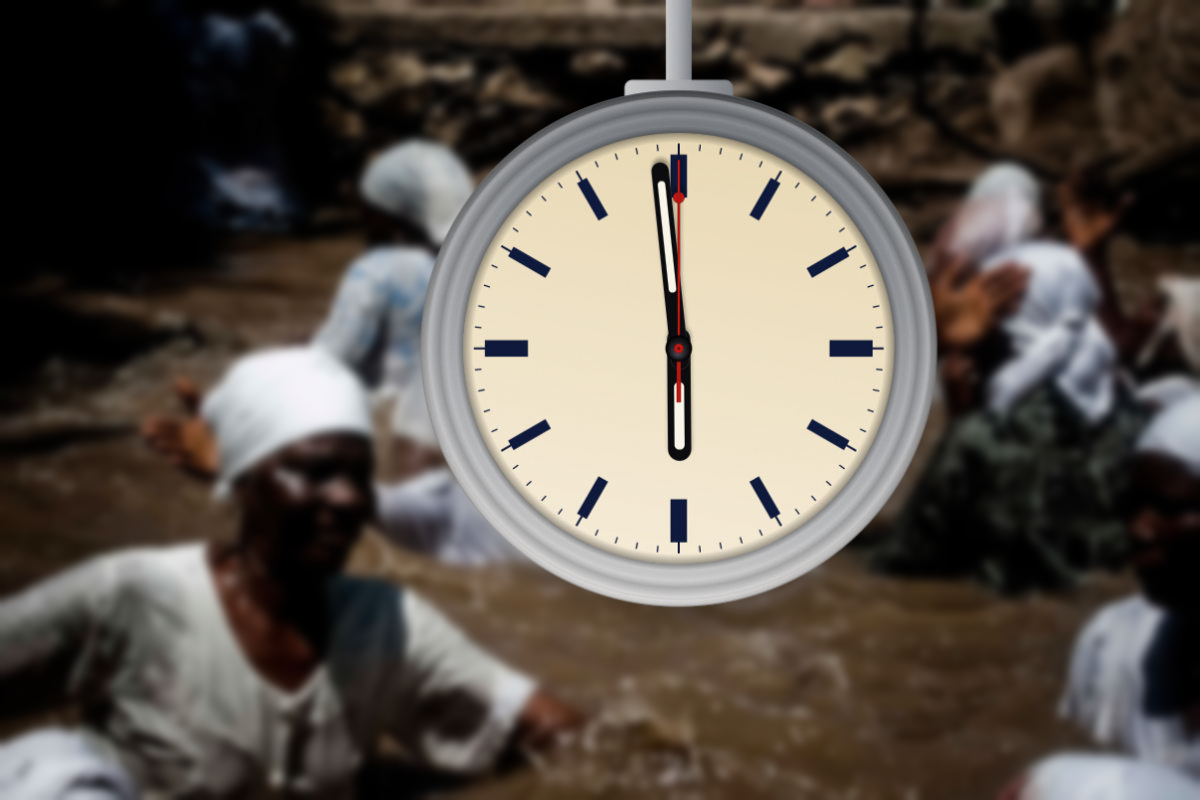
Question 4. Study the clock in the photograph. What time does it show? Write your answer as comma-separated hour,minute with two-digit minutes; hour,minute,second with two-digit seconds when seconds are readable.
5,59,00
